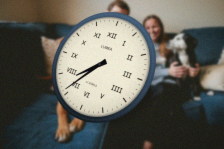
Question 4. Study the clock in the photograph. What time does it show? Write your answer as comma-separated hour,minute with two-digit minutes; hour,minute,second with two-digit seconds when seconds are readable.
7,36
